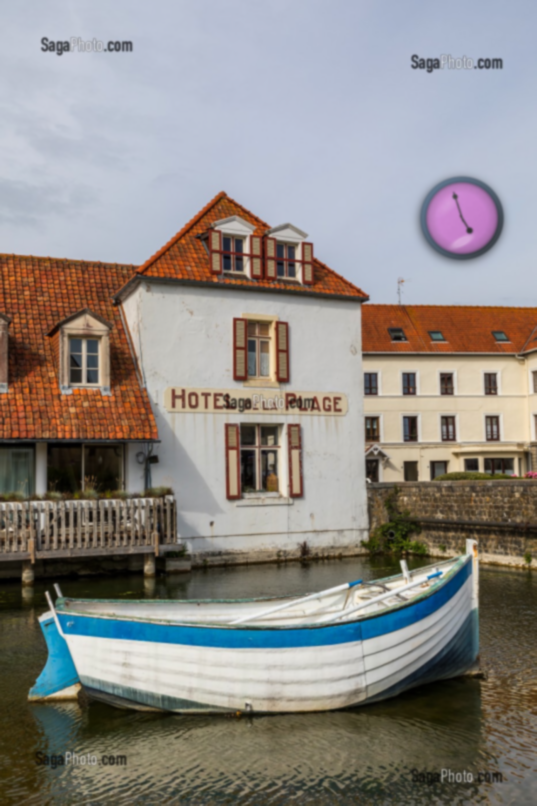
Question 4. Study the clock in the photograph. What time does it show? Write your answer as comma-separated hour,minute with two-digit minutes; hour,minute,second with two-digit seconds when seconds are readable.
4,57
